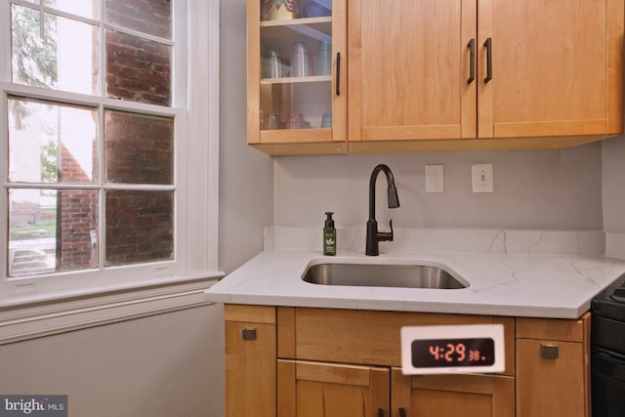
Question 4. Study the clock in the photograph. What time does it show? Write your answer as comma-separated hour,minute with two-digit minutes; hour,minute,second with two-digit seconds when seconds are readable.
4,29,38
